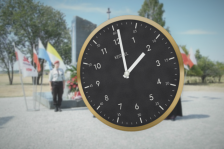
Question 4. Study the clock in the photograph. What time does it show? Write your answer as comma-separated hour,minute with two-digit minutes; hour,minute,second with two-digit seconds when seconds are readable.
2,01
